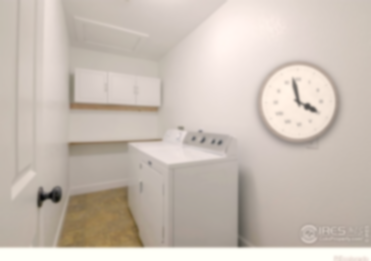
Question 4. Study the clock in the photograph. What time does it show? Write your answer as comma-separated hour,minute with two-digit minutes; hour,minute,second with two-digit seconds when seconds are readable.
3,58
